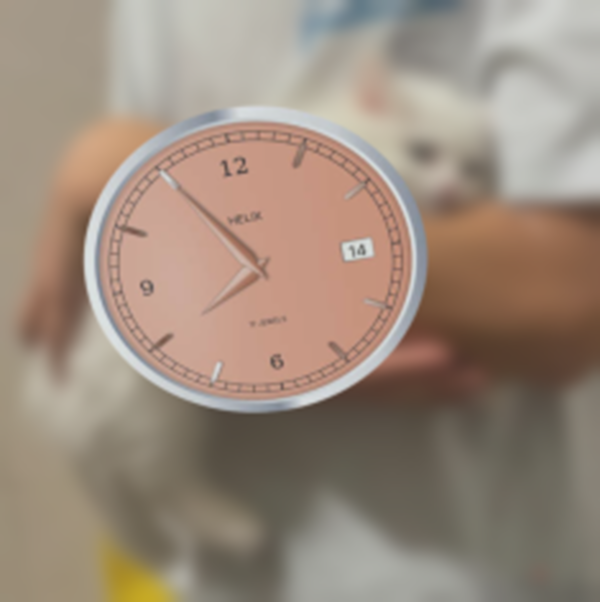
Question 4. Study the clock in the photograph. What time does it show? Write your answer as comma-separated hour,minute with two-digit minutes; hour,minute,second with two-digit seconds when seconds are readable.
7,55
